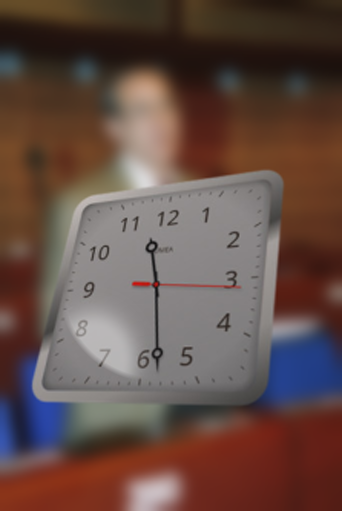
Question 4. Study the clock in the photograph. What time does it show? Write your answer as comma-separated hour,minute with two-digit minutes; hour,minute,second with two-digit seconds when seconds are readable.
11,28,16
